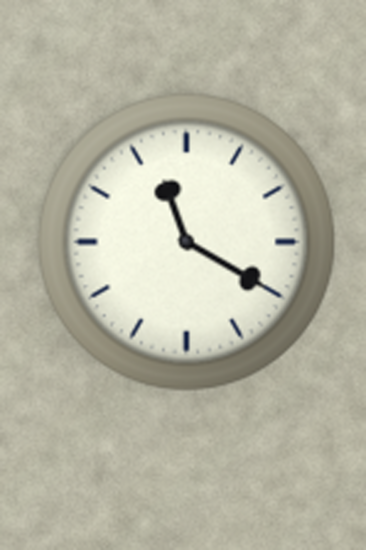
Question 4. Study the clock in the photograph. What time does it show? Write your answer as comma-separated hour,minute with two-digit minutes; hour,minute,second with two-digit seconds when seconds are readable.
11,20
